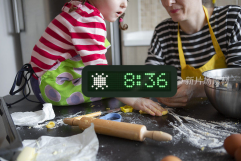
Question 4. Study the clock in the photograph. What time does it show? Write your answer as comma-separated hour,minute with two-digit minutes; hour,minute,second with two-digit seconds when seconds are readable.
8,36
